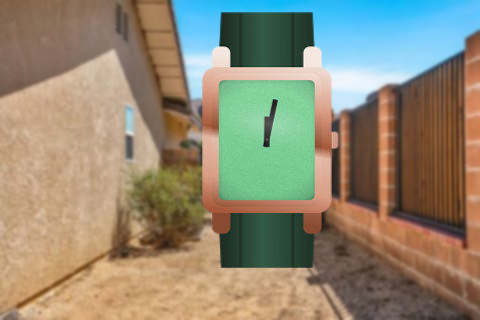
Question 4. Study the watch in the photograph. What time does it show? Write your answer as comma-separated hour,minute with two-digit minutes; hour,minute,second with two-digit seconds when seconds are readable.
12,02
